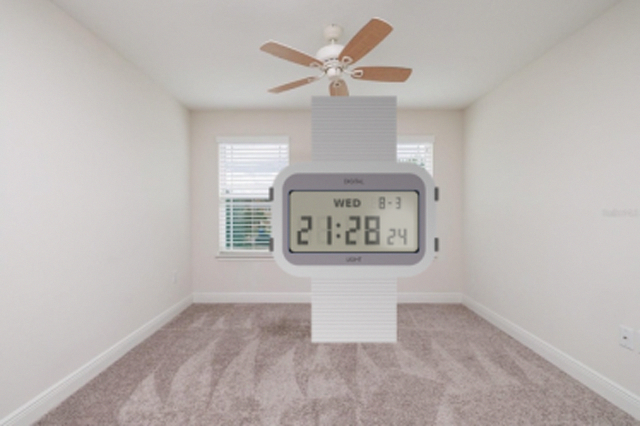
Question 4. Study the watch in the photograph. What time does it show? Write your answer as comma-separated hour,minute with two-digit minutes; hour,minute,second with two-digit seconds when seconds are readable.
21,28,24
